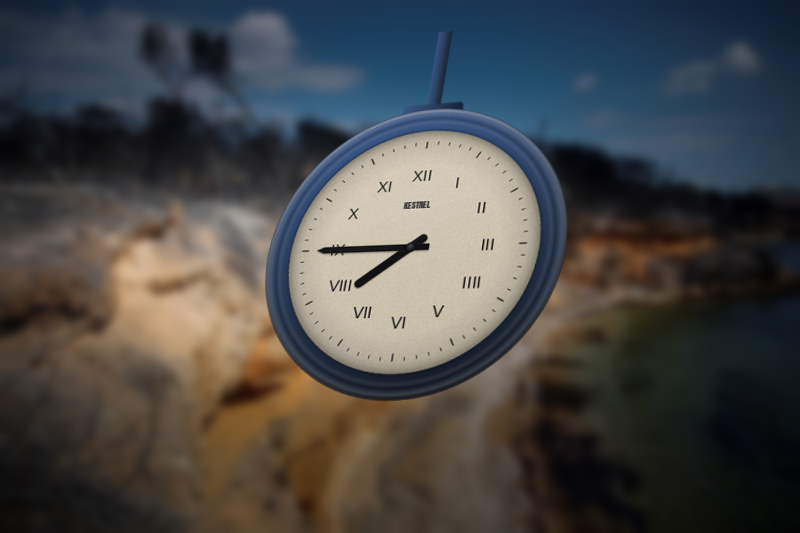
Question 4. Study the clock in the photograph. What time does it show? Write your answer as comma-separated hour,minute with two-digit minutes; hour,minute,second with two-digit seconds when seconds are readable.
7,45
